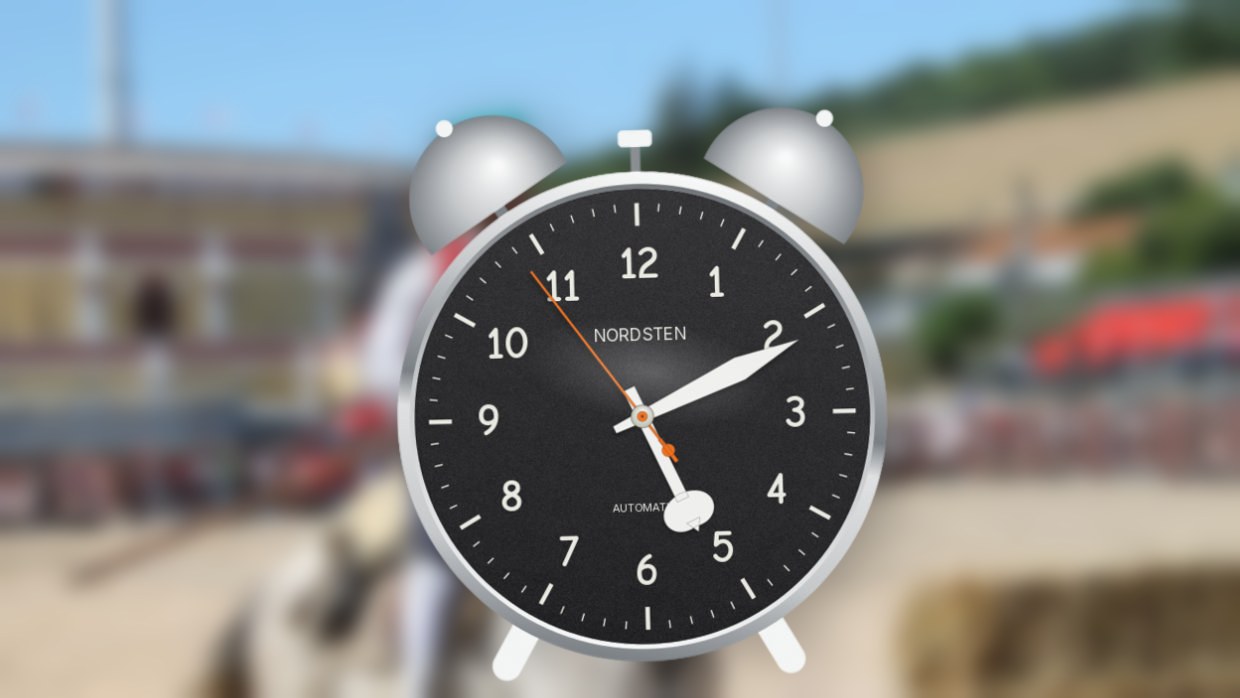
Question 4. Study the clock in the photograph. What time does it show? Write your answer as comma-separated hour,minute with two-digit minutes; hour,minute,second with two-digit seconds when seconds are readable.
5,10,54
